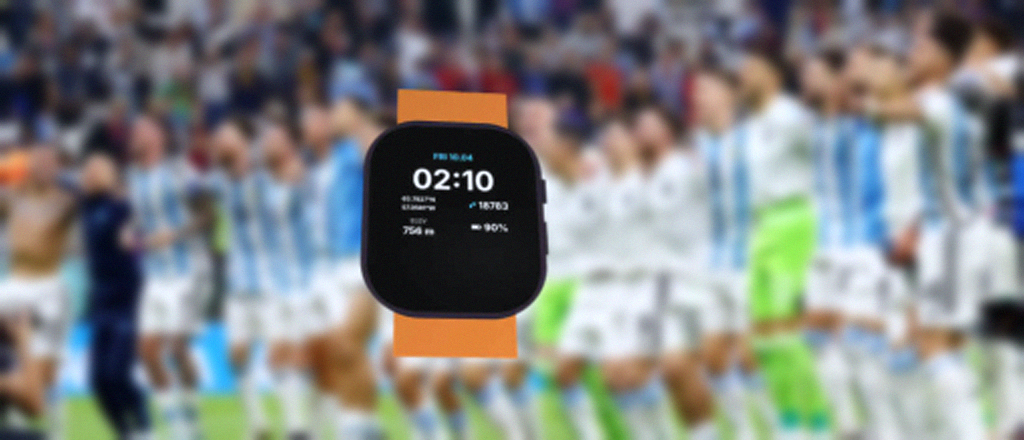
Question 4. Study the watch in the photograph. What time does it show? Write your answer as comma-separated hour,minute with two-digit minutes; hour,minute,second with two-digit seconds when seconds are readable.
2,10
